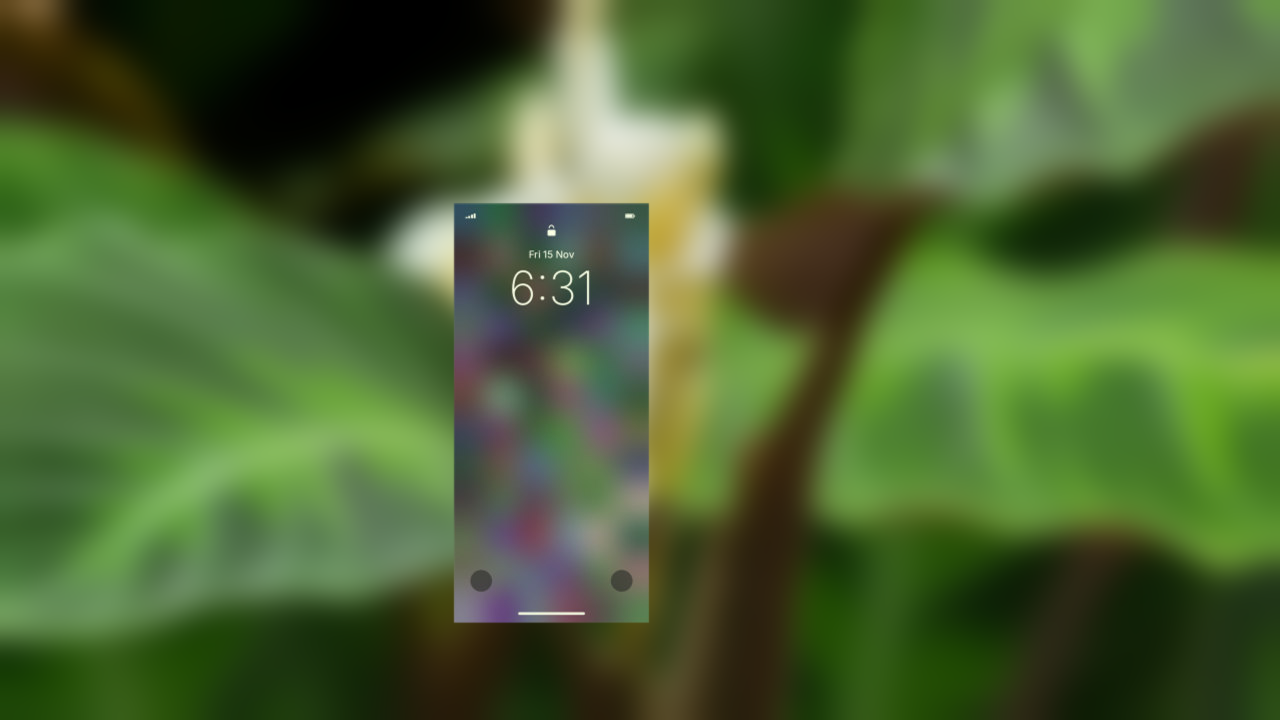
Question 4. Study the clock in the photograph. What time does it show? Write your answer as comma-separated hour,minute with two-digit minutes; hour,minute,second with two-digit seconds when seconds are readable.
6,31
